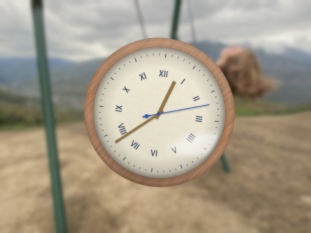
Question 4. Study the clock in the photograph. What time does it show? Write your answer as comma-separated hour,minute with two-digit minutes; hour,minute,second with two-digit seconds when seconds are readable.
12,38,12
